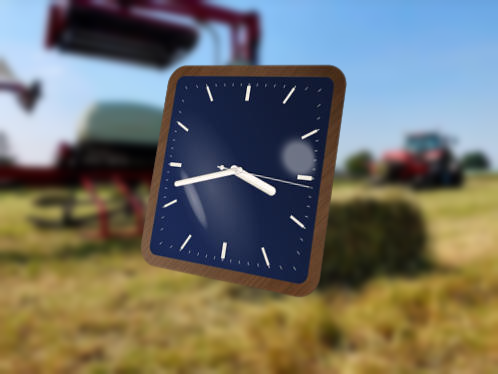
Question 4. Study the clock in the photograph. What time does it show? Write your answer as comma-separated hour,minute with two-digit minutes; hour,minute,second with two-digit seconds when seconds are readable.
3,42,16
